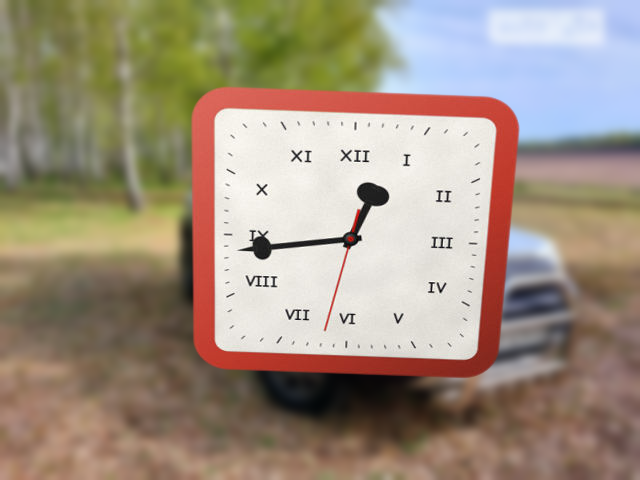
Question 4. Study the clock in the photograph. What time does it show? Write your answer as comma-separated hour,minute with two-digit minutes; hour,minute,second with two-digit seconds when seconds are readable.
12,43,32
